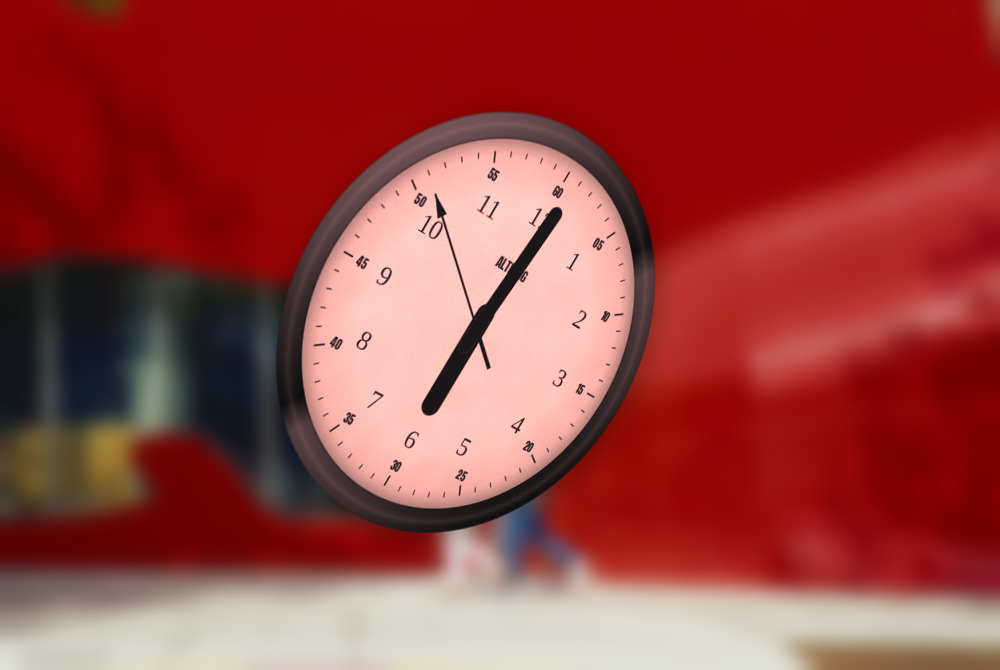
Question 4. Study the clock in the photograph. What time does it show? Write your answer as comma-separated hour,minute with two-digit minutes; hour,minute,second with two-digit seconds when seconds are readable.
6,00,51
